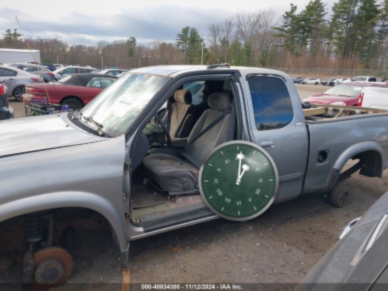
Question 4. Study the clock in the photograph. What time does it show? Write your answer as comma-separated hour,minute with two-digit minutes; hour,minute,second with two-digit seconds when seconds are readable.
1,01
